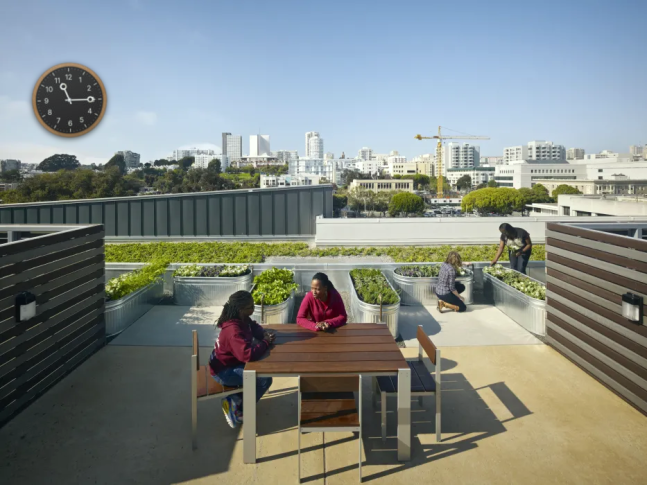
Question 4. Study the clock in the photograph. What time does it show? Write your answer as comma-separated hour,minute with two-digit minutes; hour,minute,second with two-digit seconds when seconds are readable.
11,15
